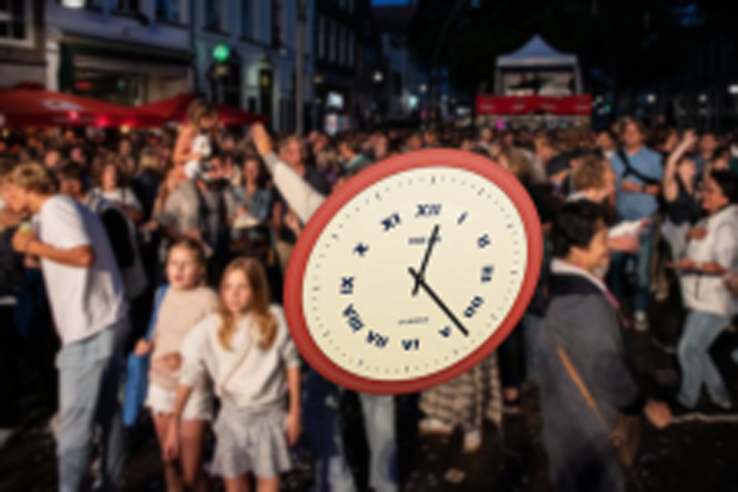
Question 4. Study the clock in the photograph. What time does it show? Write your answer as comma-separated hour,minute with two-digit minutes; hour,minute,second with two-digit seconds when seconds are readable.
12,23
